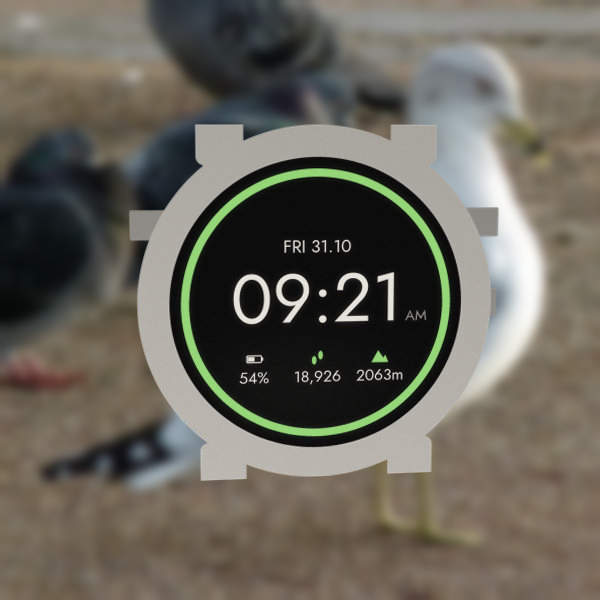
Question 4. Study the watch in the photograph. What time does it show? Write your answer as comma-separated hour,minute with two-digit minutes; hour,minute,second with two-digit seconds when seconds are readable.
9,21
